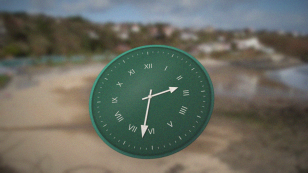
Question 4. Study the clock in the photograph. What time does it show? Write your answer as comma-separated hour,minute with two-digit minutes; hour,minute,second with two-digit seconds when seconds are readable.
2,32
